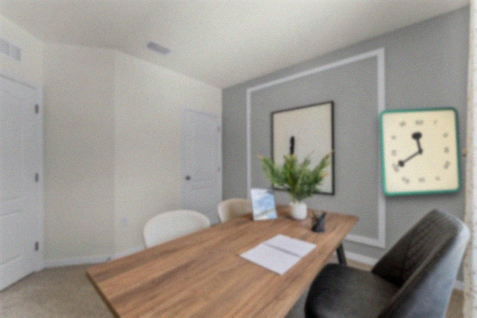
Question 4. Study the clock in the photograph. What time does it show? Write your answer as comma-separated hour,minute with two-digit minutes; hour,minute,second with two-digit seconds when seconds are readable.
11,40
